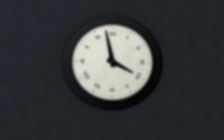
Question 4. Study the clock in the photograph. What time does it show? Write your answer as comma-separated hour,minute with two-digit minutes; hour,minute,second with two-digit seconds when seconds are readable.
3,58
